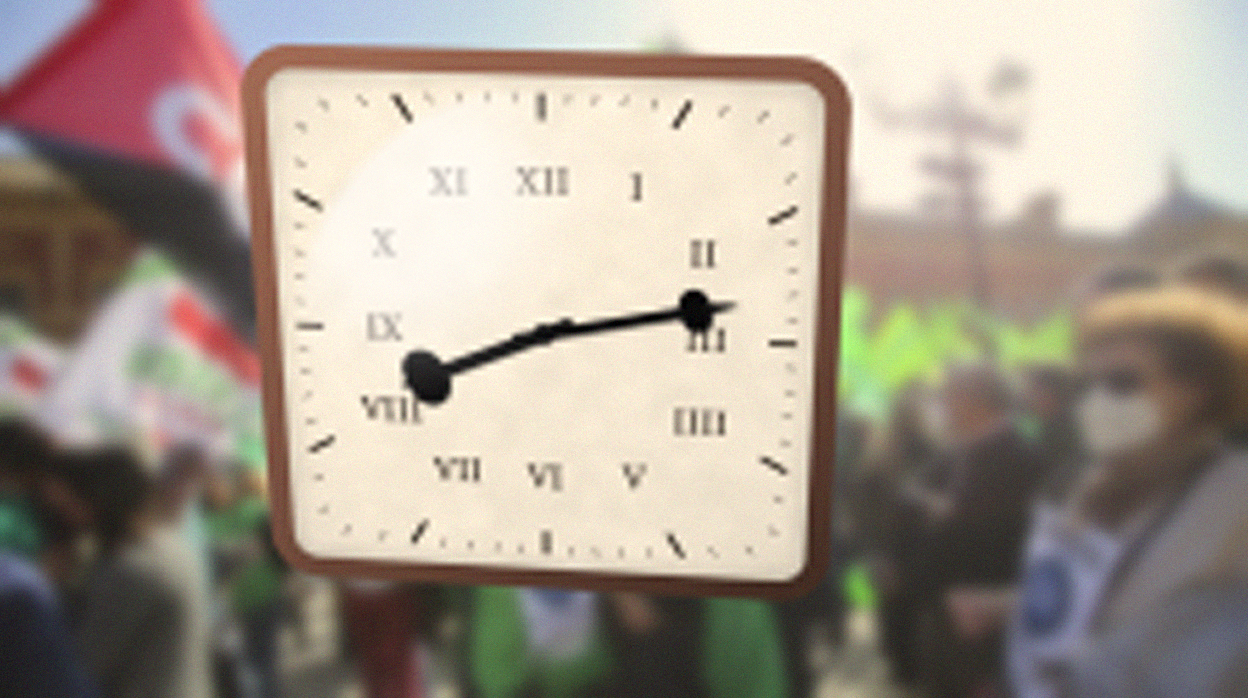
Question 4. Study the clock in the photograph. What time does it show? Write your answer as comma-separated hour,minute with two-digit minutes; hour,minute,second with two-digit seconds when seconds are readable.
8,13
